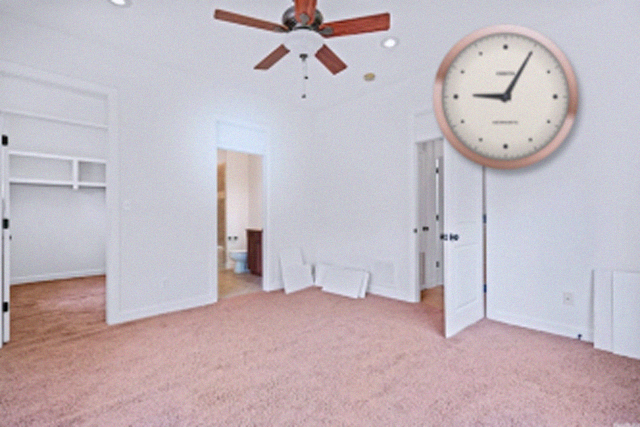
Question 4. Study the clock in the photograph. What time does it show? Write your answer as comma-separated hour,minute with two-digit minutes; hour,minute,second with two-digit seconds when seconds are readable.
9,05
